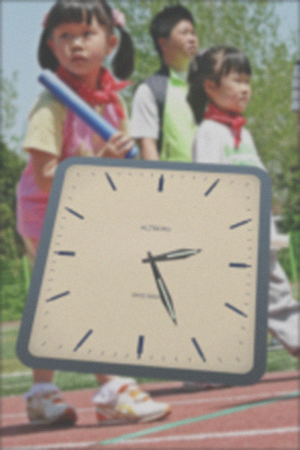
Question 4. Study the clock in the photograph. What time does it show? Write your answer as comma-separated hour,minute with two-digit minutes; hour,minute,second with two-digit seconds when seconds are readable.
2,26
